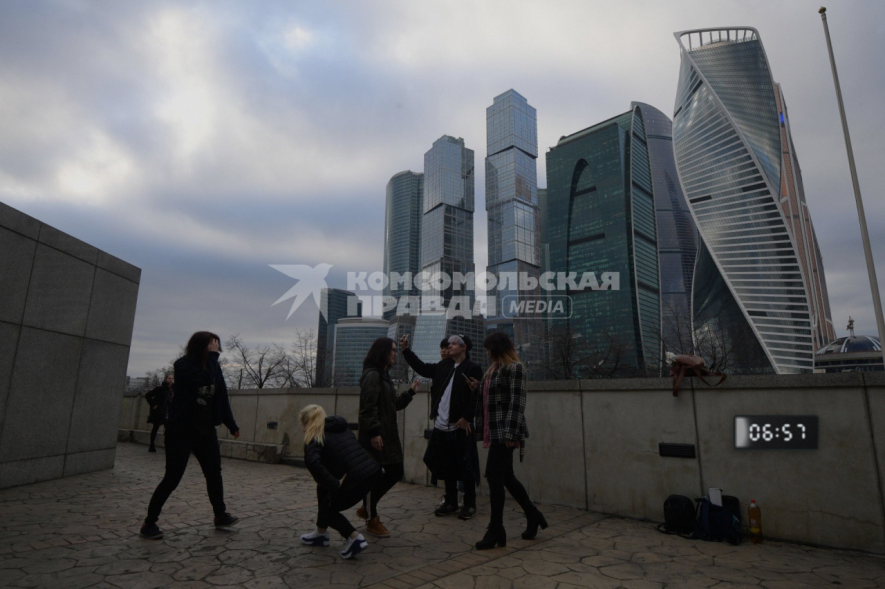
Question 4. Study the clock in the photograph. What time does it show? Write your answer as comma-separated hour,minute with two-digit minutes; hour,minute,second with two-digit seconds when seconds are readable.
6,57
